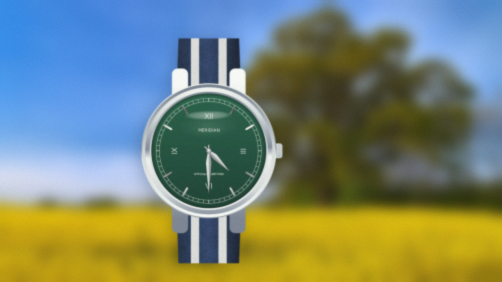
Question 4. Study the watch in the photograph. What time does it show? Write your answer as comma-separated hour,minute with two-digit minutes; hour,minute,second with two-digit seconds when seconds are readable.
4,30
